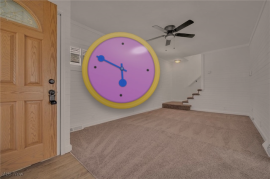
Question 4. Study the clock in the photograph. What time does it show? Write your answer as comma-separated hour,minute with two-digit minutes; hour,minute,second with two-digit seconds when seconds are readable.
5,49
